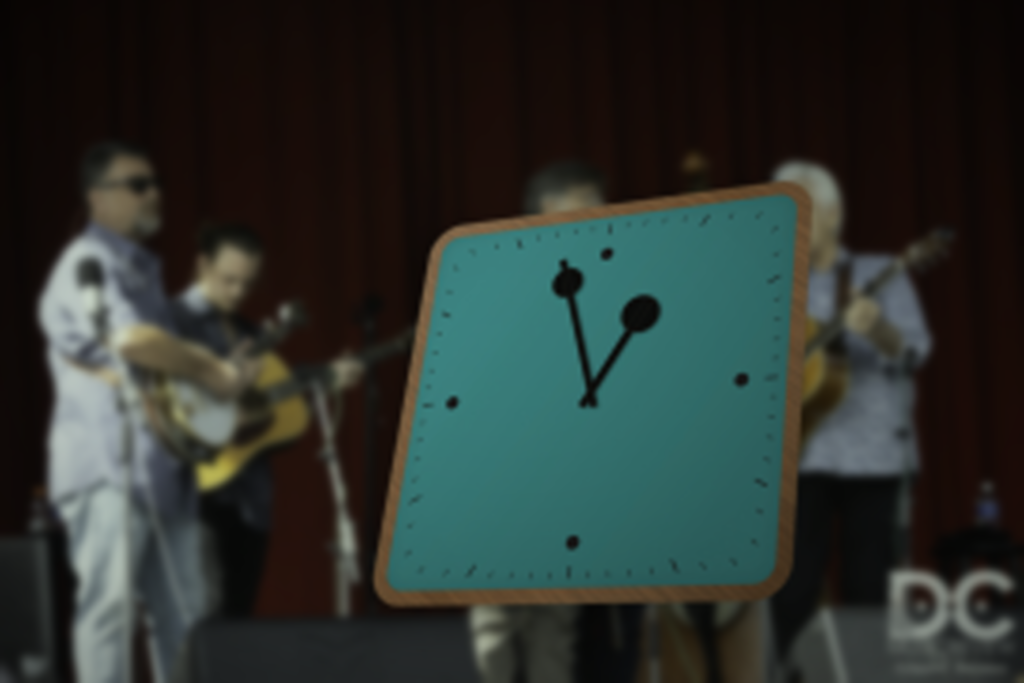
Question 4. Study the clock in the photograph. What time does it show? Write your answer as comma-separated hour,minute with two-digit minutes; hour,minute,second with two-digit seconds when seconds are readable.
12,57
